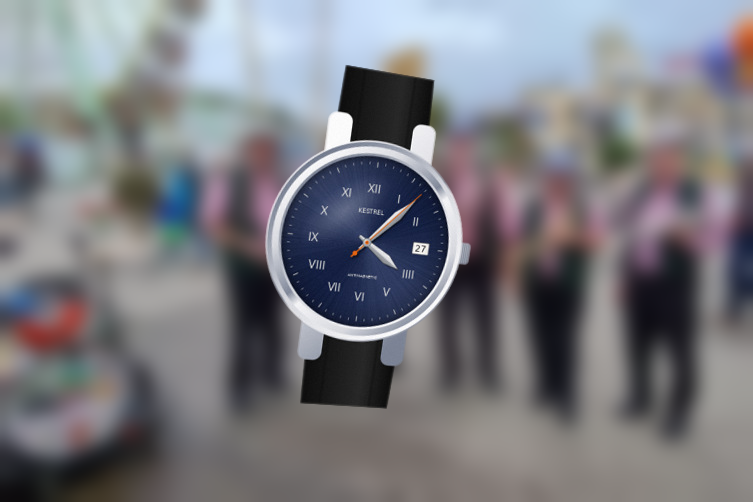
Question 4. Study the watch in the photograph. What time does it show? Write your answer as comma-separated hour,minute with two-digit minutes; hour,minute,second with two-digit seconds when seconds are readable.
4,07,07
